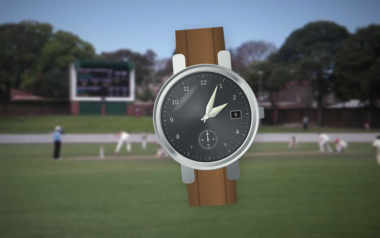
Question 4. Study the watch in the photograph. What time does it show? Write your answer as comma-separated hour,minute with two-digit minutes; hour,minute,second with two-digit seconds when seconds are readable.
2,04
